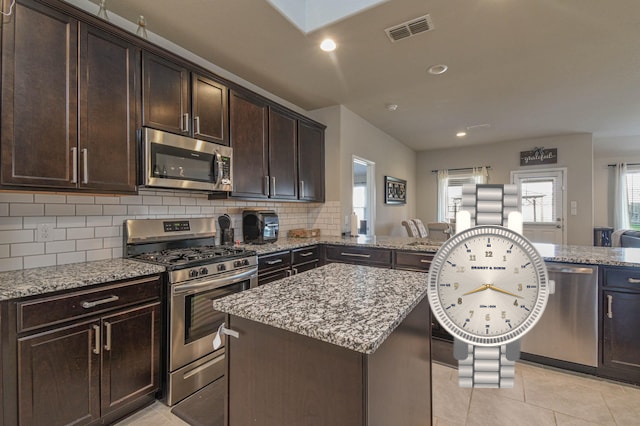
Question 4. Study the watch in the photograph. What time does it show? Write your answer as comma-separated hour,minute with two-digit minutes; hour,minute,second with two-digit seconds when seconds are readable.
8,18
